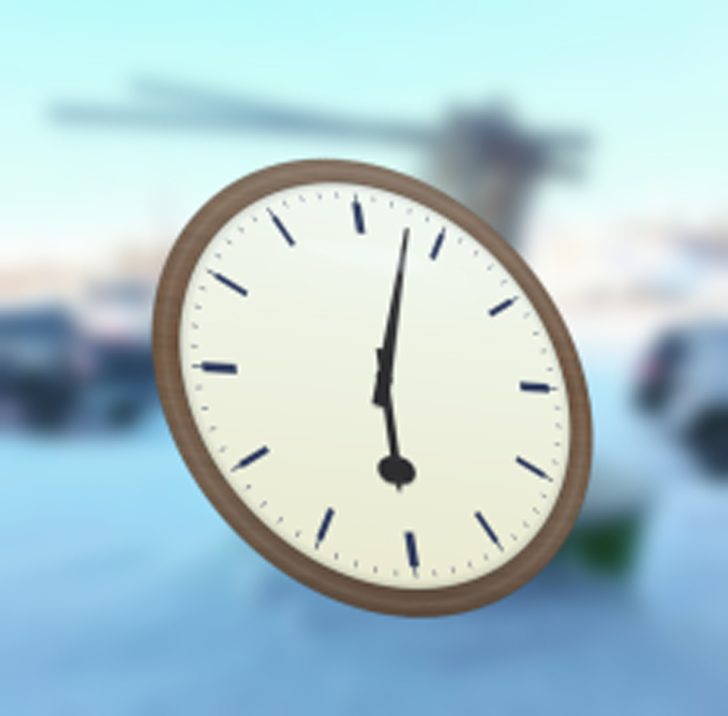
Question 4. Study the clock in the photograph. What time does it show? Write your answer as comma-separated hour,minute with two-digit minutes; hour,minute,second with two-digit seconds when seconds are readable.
6,03
